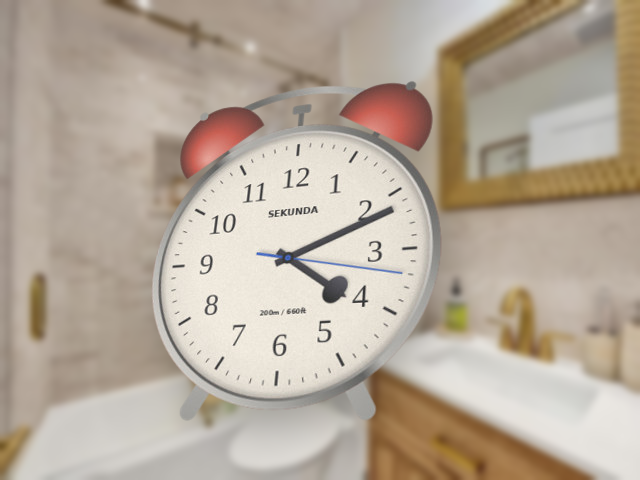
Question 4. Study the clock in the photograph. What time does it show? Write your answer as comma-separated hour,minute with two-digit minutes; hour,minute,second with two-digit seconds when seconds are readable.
4,11,17
